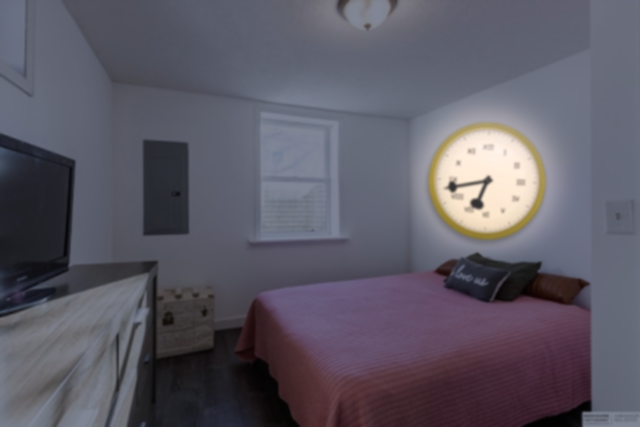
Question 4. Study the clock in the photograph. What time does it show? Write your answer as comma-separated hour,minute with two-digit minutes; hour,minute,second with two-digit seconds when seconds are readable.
6,43
